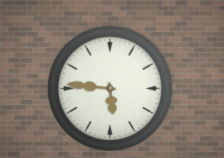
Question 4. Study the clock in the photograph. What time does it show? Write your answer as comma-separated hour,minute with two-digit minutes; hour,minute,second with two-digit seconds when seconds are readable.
5,46
